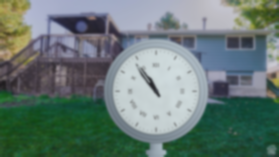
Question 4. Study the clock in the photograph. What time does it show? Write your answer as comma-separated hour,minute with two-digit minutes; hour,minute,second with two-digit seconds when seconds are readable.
10,54
